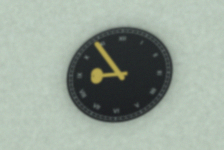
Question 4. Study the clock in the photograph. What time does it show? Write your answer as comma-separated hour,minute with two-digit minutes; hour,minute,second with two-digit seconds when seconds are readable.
8,54
